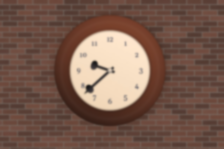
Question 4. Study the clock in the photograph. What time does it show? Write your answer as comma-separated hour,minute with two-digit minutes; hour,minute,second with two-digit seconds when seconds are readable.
9,38
